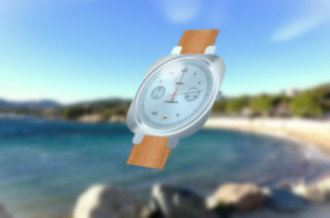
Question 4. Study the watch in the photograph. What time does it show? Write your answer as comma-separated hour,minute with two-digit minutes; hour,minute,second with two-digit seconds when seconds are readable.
11,13
